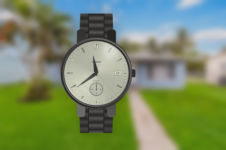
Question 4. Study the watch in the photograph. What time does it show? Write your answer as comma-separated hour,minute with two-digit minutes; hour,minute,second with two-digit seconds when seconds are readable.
11,39
